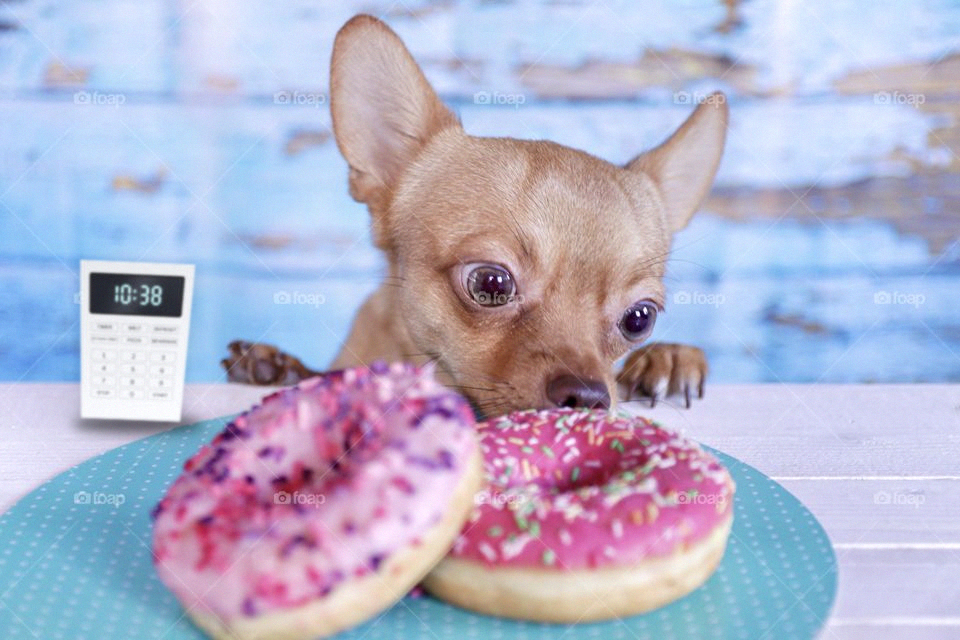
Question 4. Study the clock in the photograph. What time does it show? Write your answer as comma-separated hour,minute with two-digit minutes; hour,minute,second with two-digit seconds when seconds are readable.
10,38
